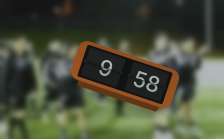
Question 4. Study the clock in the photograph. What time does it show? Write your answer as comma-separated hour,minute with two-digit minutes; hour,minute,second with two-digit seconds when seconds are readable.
9,58
